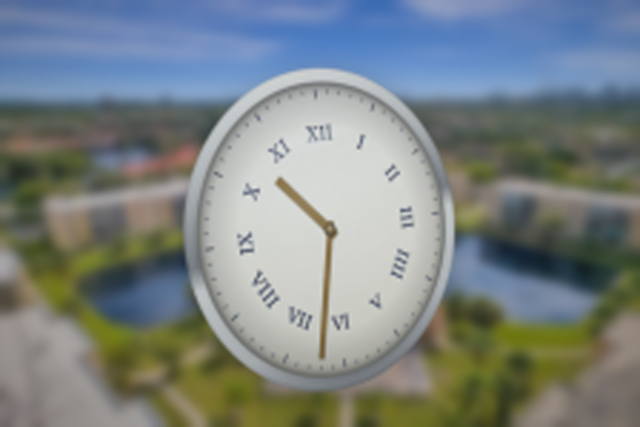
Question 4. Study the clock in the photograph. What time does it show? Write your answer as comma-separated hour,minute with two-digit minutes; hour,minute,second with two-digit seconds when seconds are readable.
10,32
